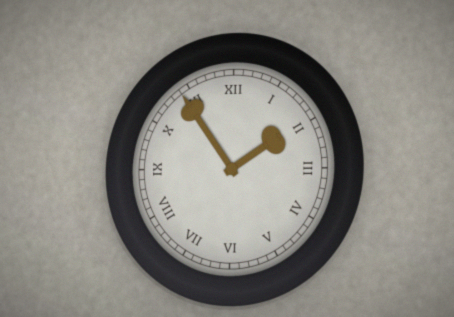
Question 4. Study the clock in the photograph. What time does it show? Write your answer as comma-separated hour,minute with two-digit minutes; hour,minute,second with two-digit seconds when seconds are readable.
1,54
